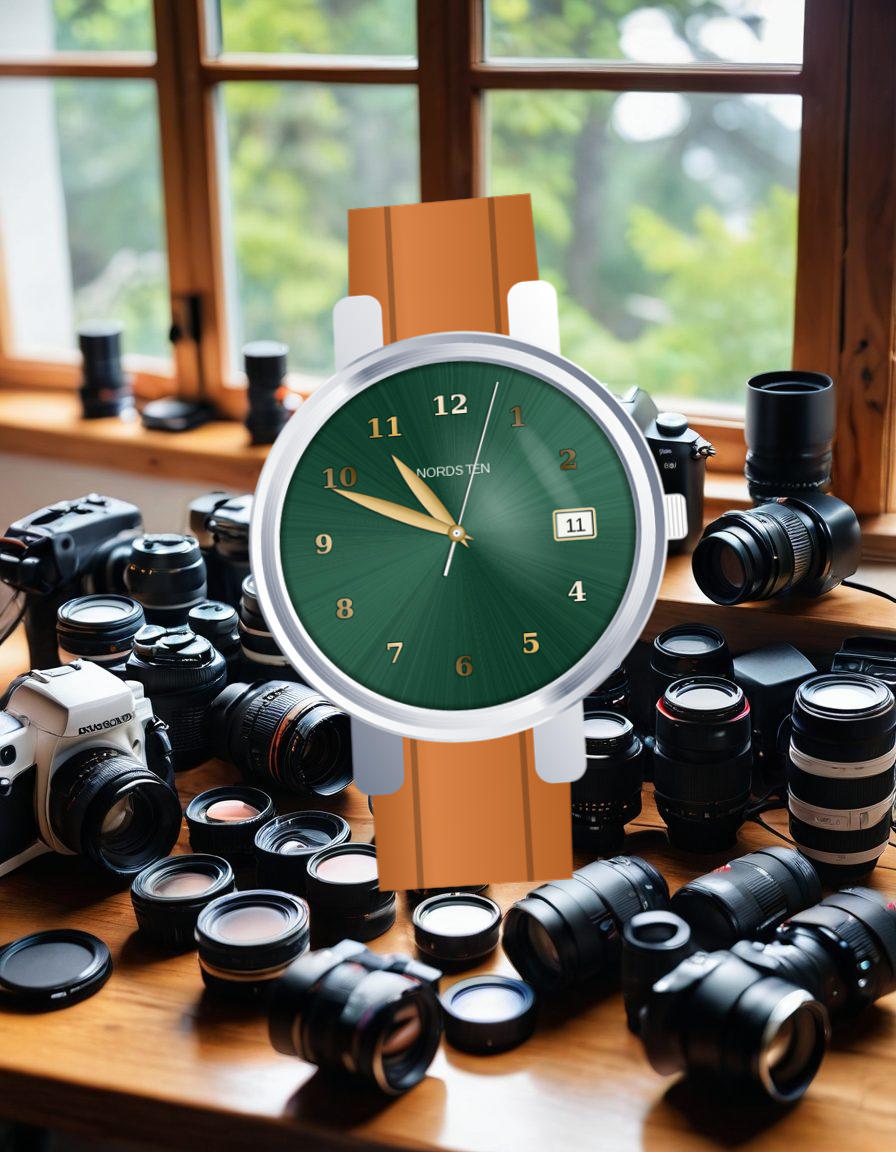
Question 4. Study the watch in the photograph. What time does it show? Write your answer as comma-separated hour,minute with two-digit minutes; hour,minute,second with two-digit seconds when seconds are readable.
10,49,03
